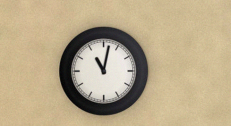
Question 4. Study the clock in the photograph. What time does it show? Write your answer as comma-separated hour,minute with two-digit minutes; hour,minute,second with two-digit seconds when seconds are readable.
11,02
